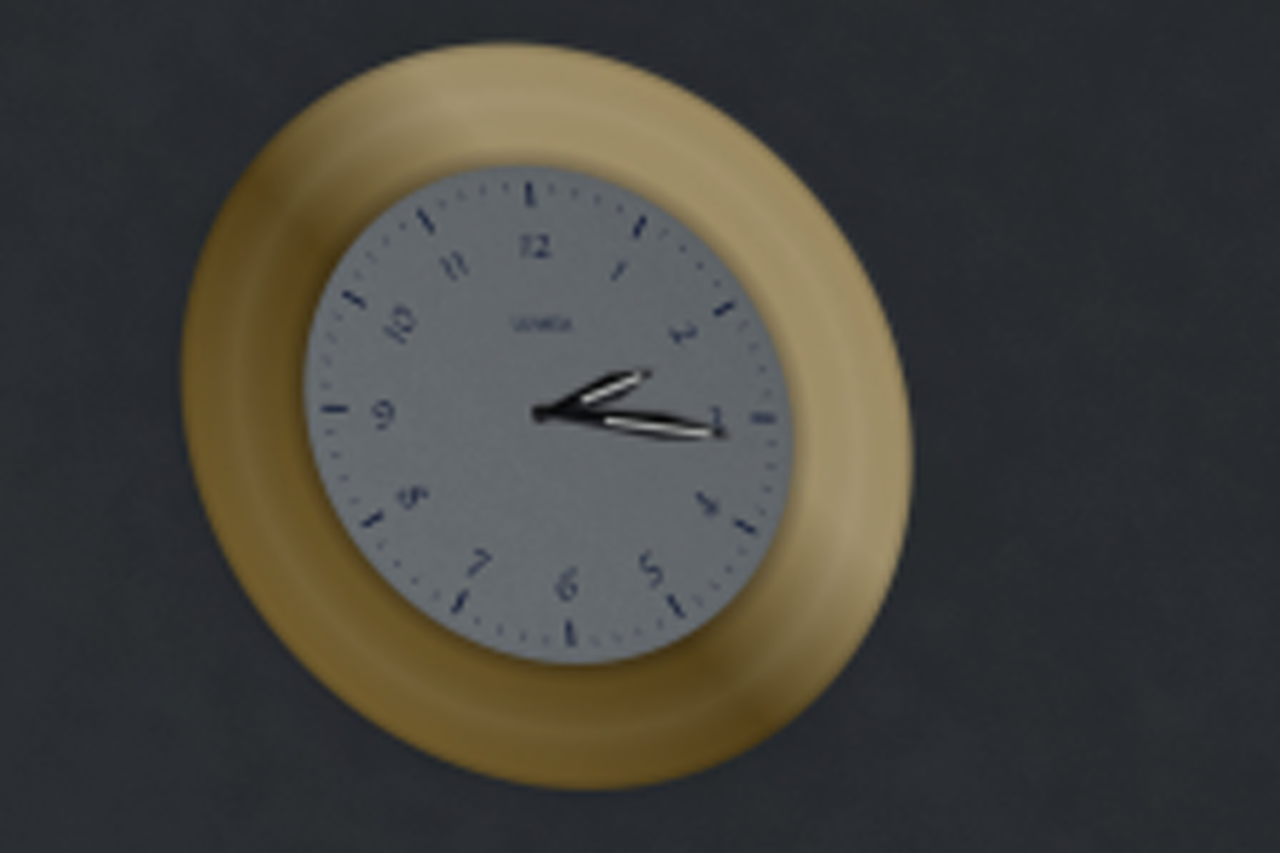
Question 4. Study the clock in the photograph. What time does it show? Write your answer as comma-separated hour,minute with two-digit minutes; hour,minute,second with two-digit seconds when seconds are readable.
2,16
